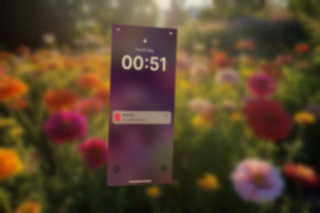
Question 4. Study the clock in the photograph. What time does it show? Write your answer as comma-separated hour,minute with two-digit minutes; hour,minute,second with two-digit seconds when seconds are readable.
0,51
